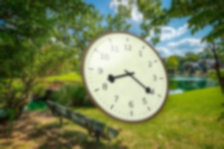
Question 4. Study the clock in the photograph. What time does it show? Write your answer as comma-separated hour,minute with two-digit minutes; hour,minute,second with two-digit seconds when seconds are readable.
8,21
